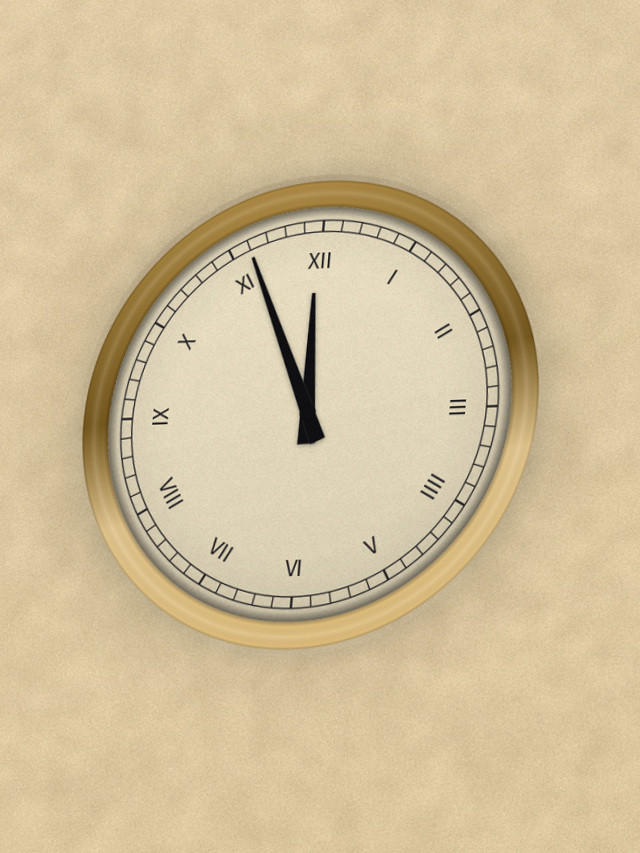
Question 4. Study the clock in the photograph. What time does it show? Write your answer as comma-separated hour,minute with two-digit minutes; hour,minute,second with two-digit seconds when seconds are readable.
11,56
